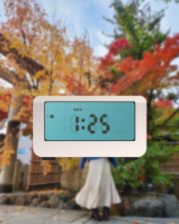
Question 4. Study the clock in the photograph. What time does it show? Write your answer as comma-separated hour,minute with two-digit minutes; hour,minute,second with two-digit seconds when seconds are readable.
1,25
